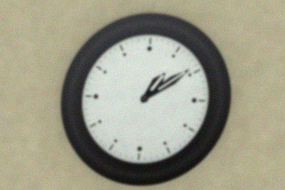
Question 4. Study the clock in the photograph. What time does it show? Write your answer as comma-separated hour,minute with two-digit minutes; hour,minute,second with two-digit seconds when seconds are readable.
1,09
